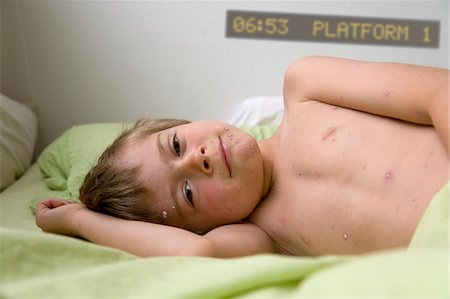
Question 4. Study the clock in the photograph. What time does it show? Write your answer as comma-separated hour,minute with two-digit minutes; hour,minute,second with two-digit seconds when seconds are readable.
6,53
